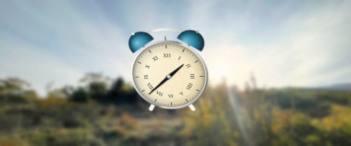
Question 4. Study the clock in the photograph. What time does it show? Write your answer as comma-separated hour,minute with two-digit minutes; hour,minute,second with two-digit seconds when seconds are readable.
1,38
